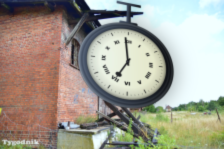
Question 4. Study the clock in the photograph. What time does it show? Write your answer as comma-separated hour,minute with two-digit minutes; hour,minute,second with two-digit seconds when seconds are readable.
6,59
